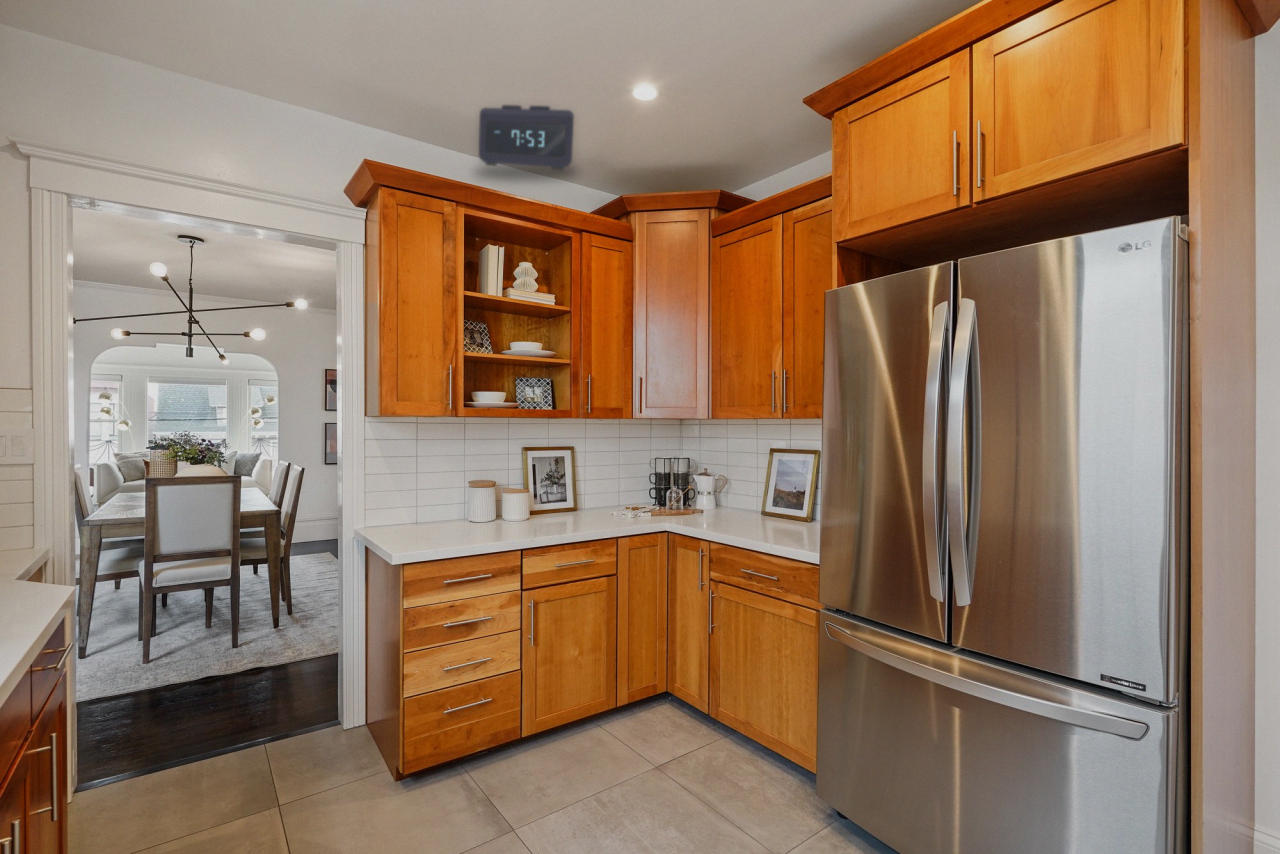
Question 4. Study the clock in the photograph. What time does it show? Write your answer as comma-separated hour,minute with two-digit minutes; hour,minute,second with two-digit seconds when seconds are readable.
7,53
